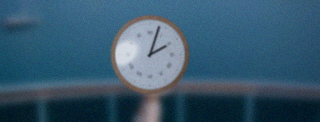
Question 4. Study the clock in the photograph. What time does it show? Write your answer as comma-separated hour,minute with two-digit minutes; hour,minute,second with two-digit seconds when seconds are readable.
2,03
